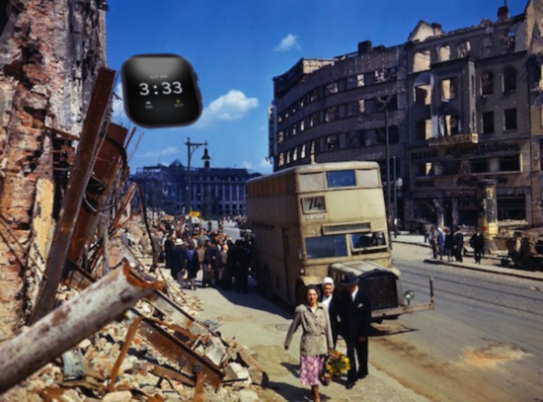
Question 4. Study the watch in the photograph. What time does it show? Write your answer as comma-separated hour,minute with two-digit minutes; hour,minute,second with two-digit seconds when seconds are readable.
3,33
